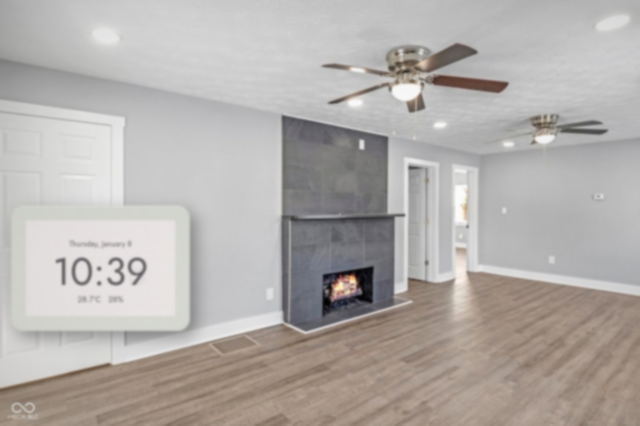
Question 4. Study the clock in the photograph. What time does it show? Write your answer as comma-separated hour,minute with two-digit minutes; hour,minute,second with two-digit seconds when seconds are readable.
10,39
